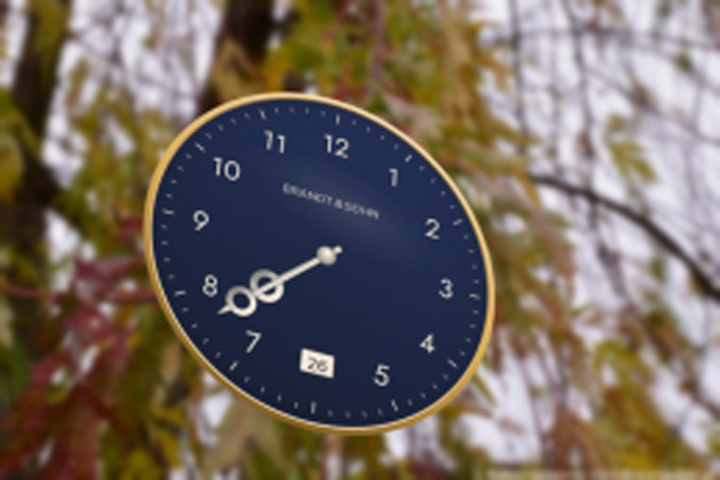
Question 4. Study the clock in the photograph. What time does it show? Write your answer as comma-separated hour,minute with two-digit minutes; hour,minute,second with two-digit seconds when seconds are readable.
7,38
